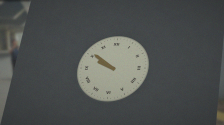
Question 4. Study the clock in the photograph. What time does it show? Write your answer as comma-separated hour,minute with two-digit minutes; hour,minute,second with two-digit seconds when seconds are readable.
9,51
